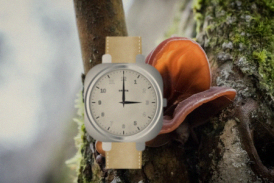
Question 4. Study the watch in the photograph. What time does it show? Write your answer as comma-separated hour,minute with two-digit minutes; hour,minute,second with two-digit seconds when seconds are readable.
3,00
